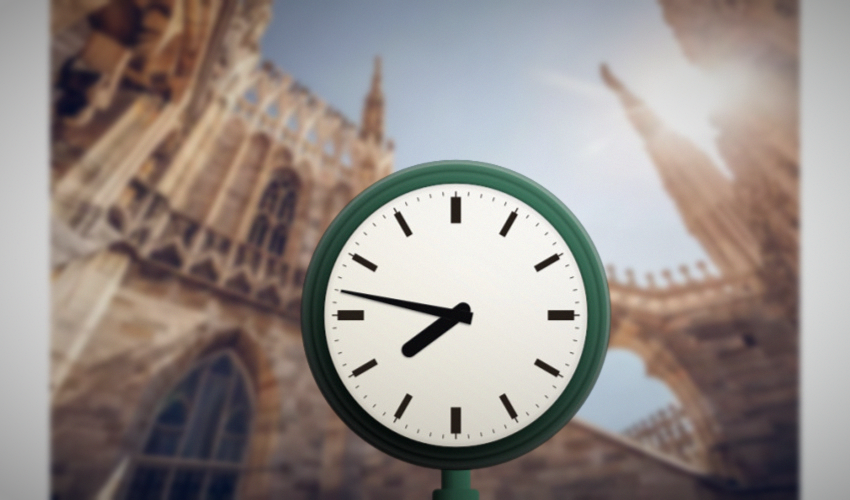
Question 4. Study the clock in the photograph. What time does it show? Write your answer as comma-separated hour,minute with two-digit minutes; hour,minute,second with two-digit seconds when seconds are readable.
7,47
